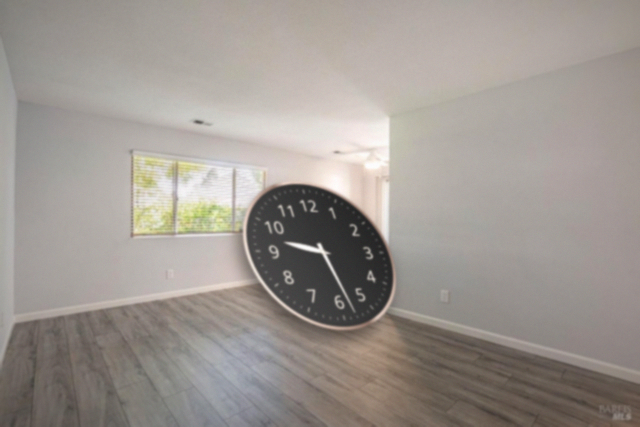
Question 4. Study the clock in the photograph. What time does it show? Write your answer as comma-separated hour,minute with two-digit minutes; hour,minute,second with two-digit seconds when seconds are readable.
9,28
